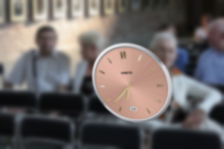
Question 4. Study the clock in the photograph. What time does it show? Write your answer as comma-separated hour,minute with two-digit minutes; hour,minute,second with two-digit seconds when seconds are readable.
6,38
